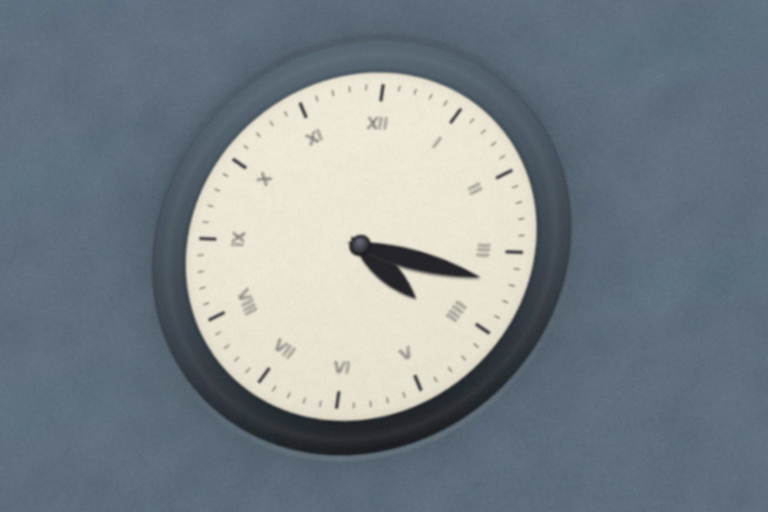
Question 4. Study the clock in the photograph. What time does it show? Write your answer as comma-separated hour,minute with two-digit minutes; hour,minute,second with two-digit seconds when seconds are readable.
4,17
